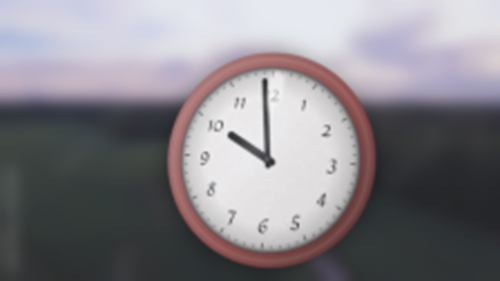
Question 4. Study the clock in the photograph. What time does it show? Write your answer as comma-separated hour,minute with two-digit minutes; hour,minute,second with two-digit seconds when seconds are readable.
9,59
